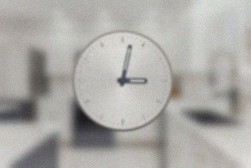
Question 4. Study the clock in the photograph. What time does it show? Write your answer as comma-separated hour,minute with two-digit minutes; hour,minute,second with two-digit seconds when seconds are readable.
3,02
